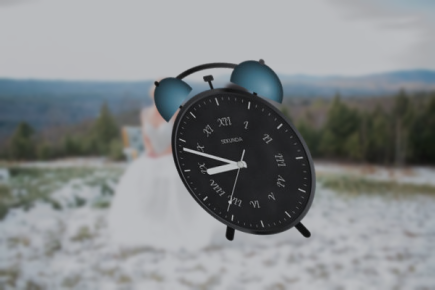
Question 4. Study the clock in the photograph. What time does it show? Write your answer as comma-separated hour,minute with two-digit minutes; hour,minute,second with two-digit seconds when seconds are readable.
8,48,36
